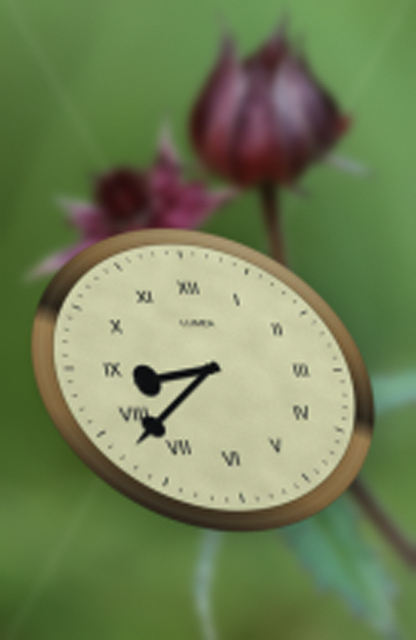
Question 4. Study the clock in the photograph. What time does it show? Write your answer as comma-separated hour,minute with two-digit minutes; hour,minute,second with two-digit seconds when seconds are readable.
8,38
